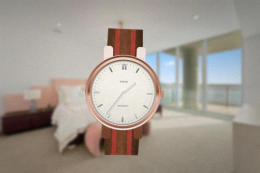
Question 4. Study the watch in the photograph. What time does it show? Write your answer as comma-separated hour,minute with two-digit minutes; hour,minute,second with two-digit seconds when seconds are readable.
1,36
